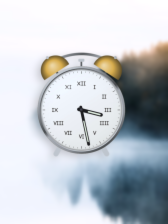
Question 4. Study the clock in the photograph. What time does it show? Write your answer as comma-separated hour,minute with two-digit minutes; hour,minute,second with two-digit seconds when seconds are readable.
3,28
